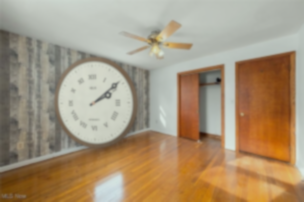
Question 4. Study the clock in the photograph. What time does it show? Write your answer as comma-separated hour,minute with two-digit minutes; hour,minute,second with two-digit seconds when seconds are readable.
2,09
